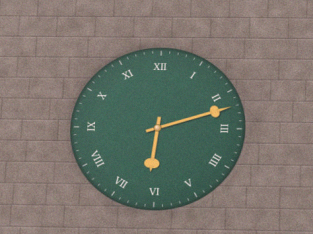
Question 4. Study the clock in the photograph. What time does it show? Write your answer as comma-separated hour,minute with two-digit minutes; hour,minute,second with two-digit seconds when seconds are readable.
6,12
